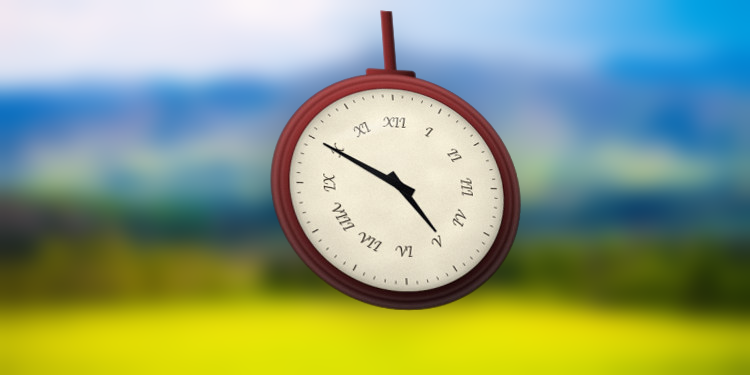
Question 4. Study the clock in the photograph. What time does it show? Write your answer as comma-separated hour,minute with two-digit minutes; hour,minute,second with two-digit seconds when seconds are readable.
4,50
